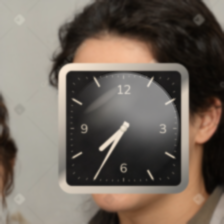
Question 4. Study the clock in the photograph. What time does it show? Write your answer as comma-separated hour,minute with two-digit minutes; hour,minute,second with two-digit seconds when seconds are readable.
7,35
